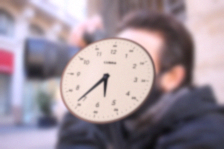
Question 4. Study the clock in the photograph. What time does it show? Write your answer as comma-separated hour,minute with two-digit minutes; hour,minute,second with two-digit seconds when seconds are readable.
5,36
